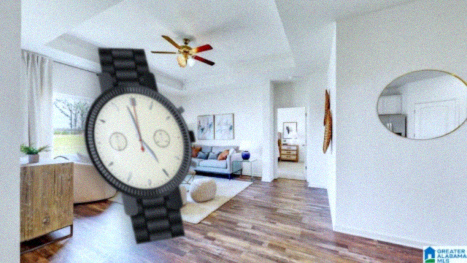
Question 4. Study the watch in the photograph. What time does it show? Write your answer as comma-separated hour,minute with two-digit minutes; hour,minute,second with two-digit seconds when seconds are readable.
4,58
